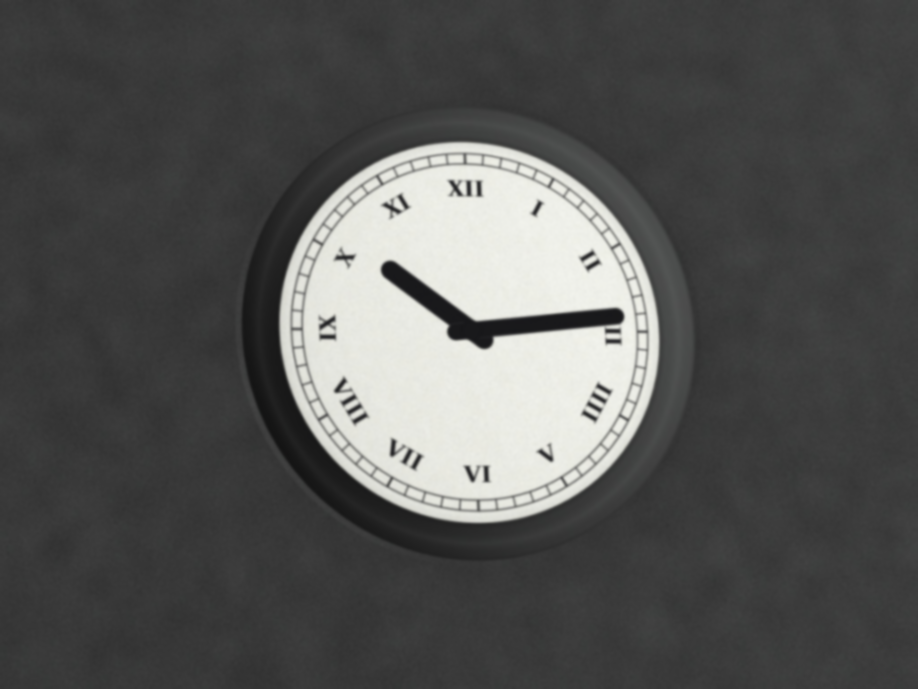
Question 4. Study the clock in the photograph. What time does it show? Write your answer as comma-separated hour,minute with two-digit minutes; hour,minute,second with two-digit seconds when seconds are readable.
10,14
